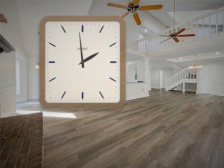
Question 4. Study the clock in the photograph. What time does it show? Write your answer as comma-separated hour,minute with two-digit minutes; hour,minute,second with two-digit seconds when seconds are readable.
1,59
